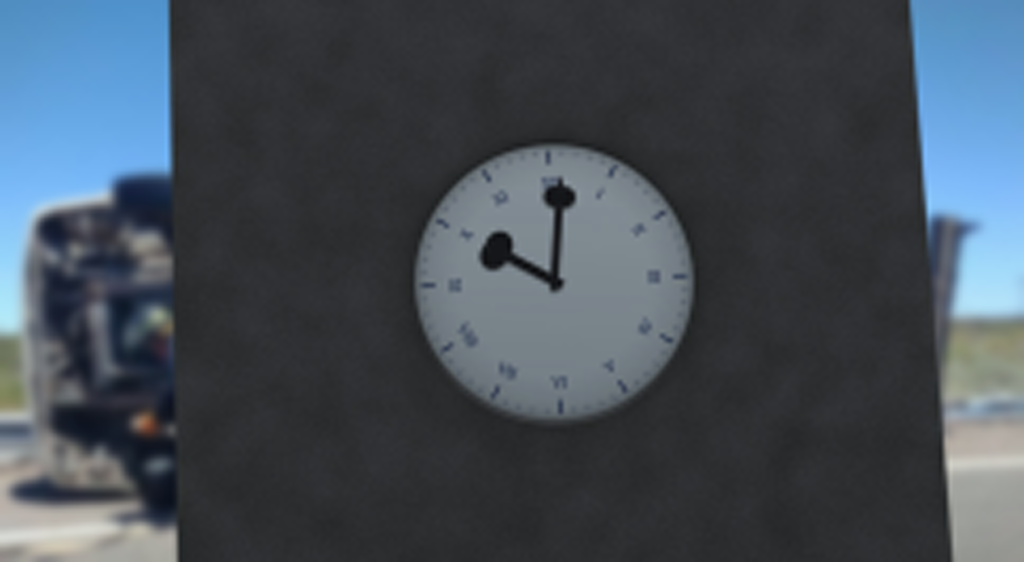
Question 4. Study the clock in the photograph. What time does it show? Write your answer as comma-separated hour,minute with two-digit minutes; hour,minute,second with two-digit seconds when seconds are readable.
10,01
